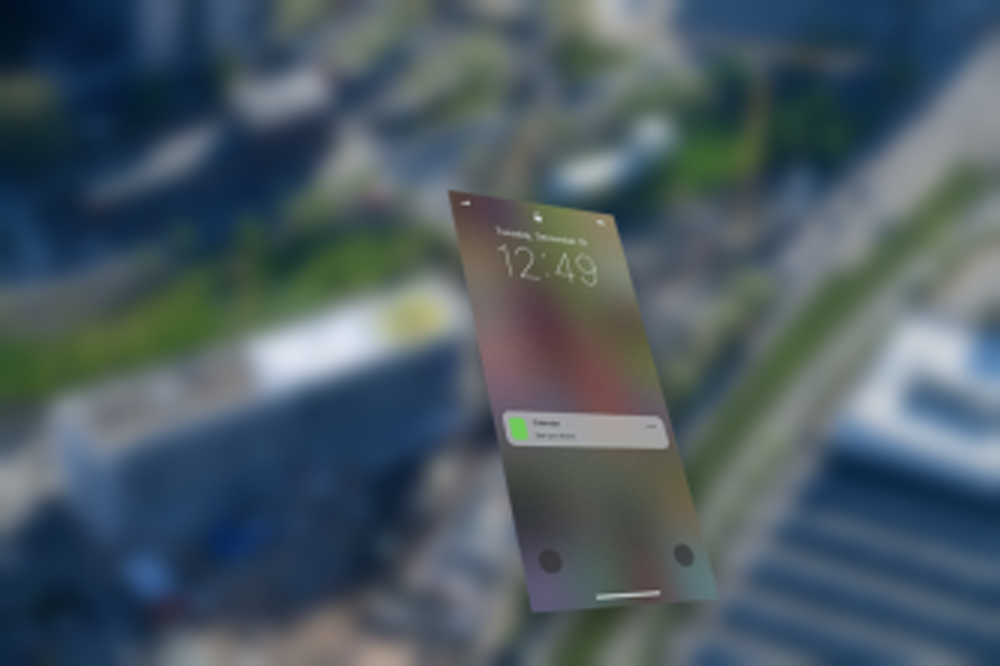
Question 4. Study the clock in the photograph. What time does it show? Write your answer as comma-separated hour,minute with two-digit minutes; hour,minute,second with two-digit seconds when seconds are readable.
12,49
